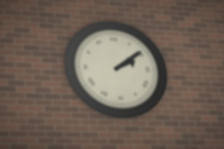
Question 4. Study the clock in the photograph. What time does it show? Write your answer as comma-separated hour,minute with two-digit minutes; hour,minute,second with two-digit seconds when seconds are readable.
2,09
